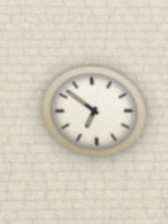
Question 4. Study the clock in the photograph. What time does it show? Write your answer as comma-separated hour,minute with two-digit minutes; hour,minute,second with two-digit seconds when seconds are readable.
6,52
